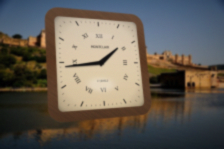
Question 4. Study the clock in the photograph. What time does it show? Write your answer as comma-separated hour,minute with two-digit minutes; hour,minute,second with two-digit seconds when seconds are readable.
1,44
